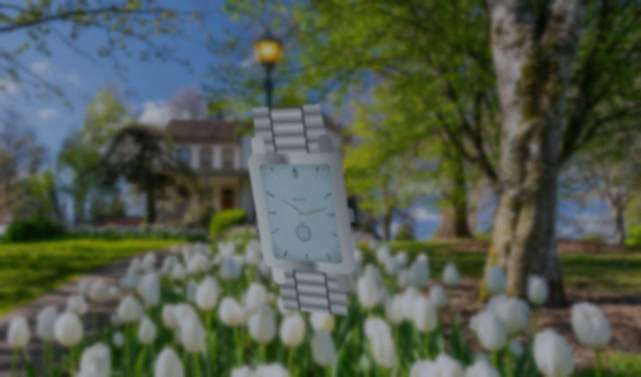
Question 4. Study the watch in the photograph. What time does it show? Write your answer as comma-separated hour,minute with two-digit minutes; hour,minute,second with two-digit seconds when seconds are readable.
10,13
